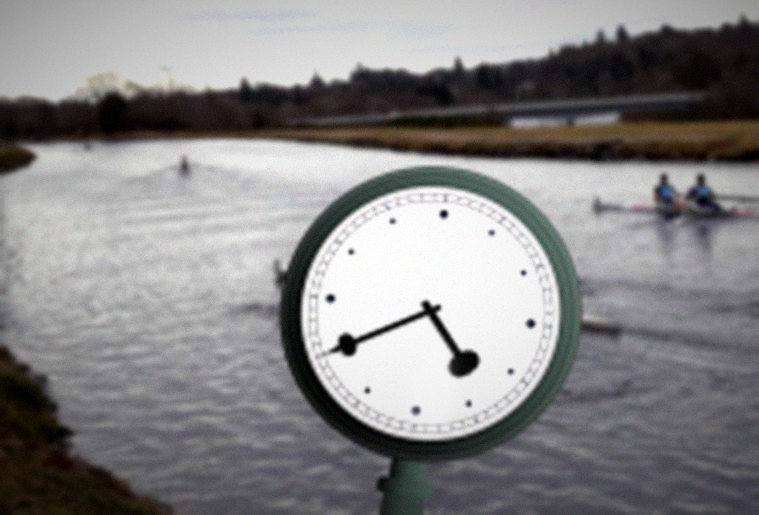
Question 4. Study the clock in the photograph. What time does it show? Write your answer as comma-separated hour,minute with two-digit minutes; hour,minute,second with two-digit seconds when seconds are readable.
4,40
